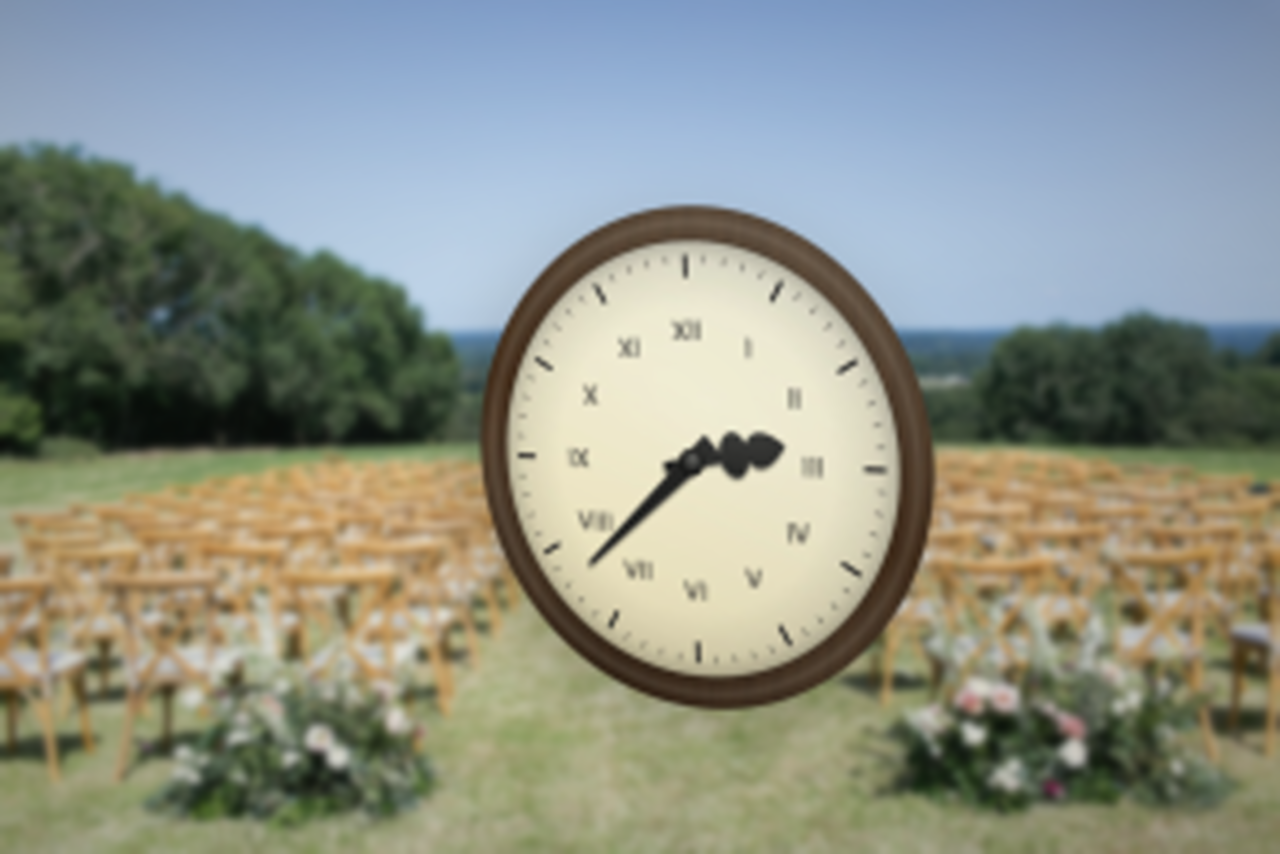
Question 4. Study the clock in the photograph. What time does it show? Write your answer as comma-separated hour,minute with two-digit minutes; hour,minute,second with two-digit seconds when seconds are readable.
2,38
